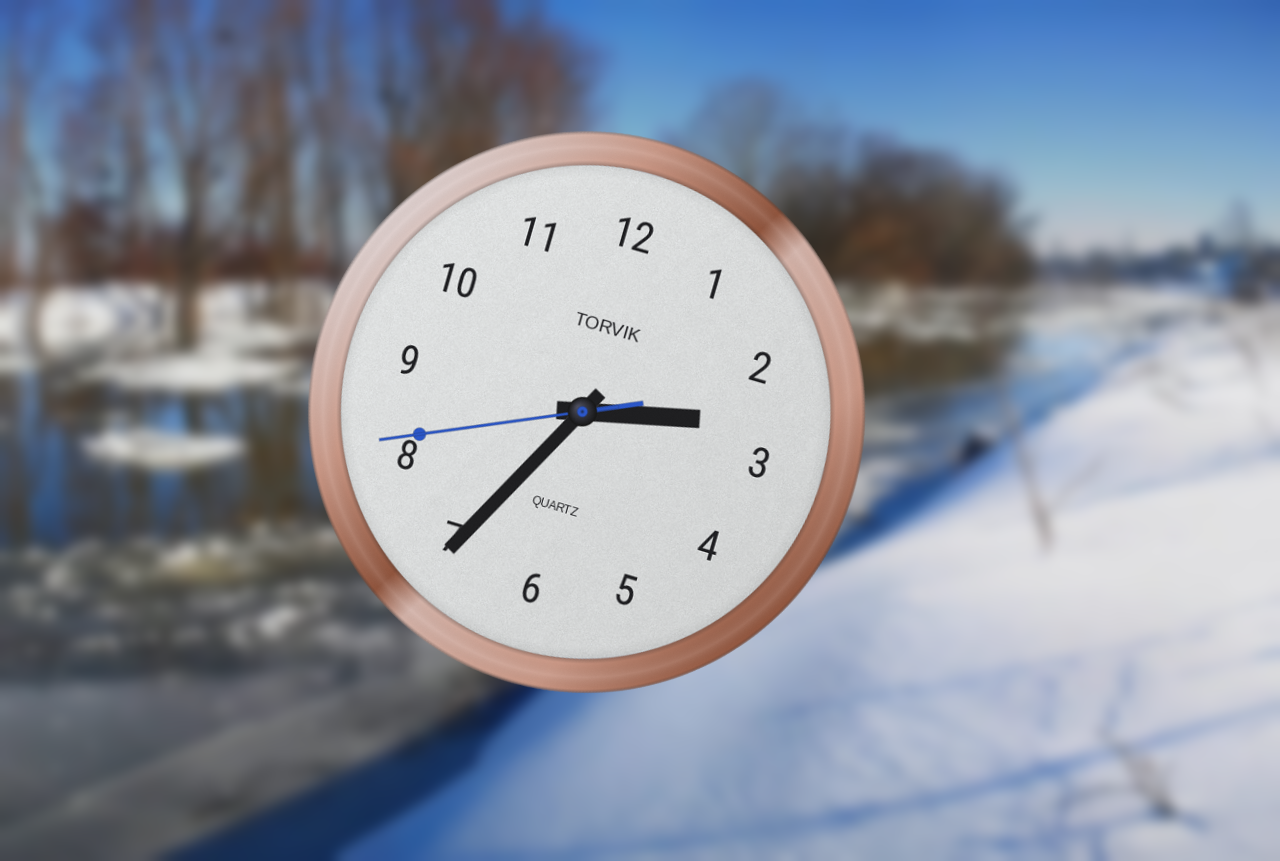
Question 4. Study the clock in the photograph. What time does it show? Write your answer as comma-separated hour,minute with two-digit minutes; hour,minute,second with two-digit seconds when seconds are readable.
2,34,41
